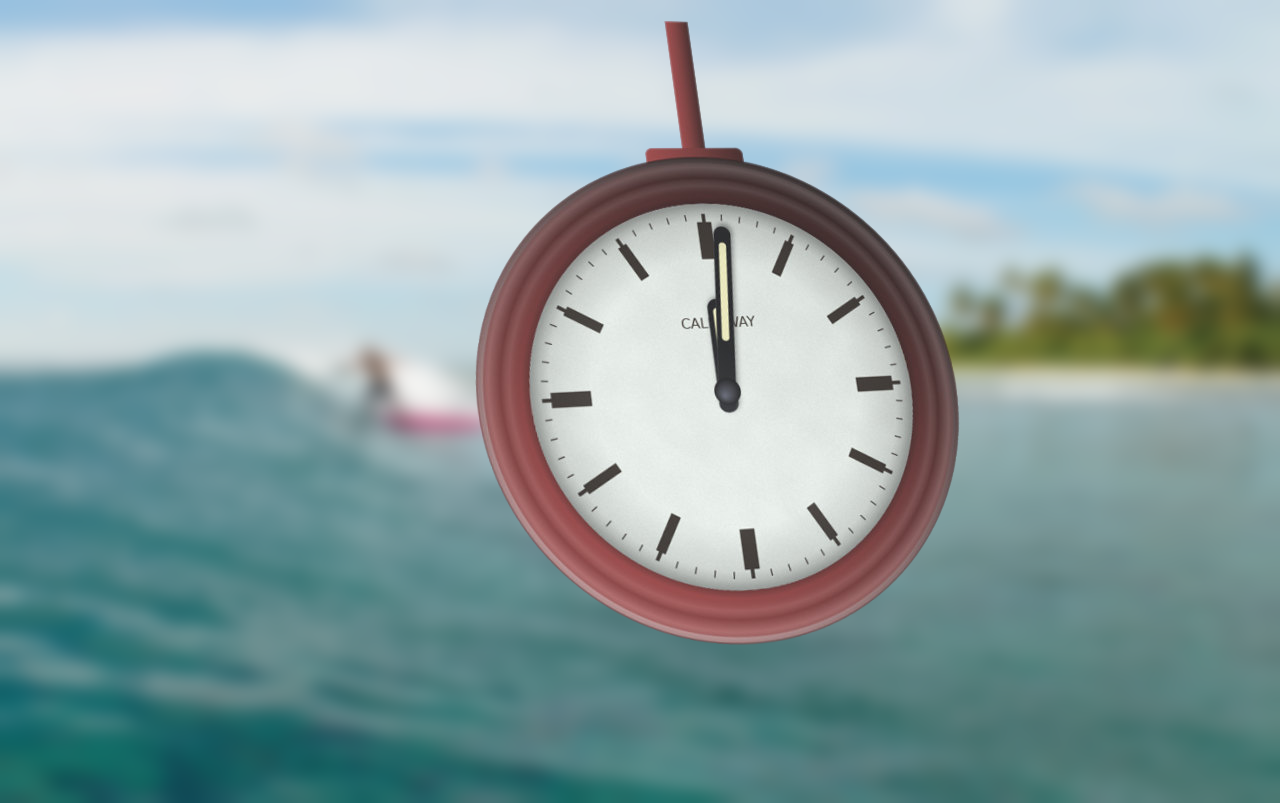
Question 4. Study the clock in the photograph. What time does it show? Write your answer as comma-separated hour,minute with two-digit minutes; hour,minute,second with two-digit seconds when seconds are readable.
12,01
